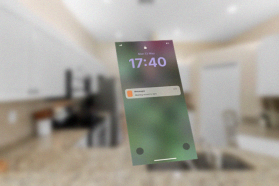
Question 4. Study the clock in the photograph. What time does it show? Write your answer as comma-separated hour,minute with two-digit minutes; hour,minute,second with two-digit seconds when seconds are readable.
17,40
